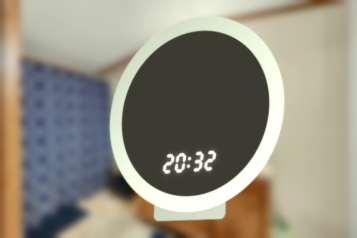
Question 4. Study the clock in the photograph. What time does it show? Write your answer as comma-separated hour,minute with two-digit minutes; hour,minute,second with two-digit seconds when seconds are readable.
20,32
